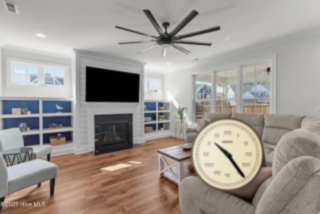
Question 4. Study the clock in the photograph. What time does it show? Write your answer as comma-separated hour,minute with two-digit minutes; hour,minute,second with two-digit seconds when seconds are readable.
10,24
